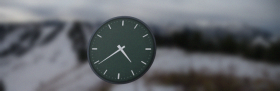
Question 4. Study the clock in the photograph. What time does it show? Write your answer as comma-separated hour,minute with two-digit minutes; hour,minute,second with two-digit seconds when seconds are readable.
4,39
